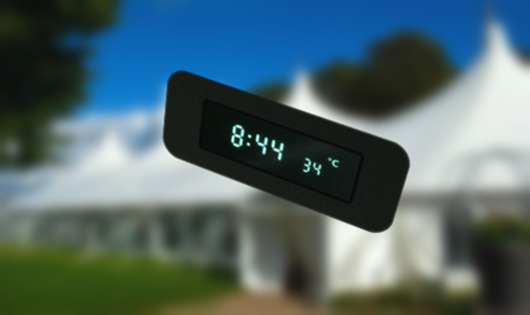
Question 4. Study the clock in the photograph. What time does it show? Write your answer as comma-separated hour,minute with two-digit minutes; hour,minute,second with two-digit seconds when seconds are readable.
8,44
